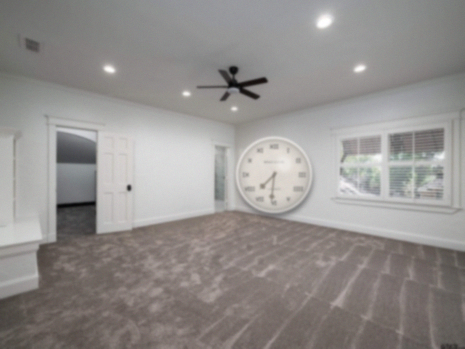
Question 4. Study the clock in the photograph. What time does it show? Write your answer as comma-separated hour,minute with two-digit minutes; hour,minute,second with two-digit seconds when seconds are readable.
7,31
